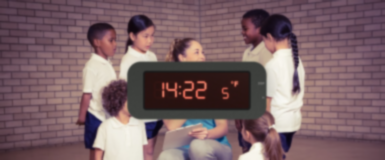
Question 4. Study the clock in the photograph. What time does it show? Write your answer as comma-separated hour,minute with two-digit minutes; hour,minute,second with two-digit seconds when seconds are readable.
14,22
